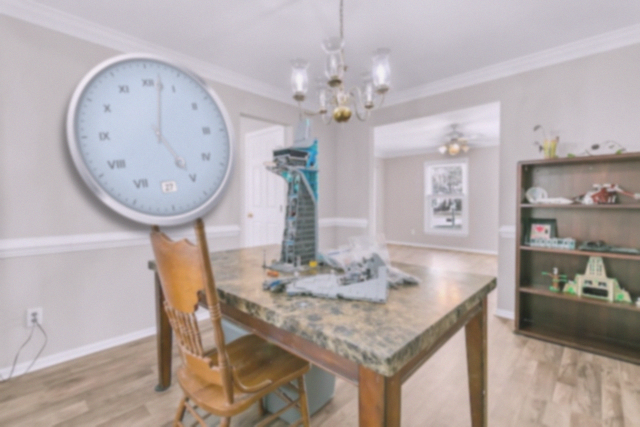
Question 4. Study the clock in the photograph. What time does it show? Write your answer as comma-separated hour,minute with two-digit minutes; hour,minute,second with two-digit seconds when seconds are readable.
5,02
